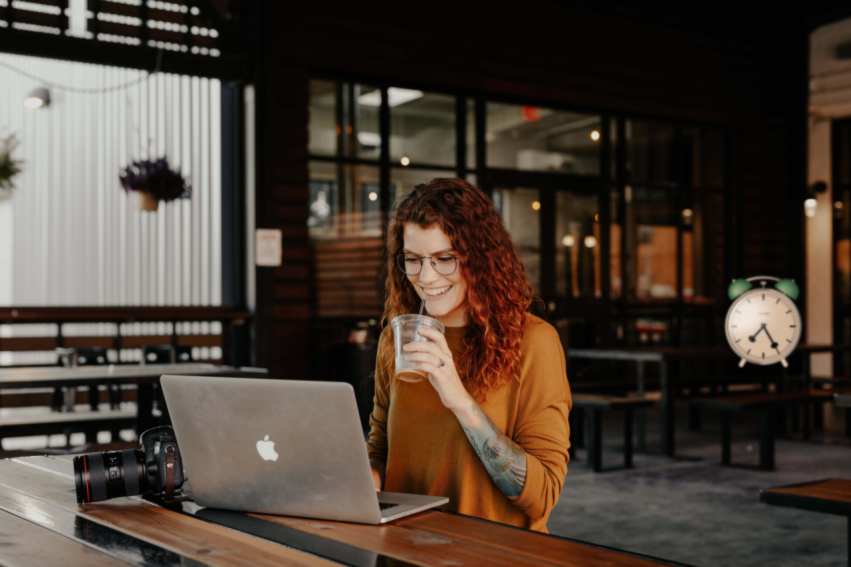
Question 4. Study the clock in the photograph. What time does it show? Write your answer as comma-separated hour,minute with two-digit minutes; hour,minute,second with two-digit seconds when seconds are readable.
7,25
